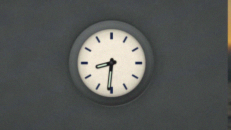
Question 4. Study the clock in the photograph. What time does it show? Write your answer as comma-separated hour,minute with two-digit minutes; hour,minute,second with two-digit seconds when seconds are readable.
8,31
